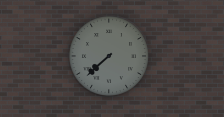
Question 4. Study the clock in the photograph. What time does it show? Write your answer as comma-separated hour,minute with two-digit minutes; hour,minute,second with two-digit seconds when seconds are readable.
7,38
